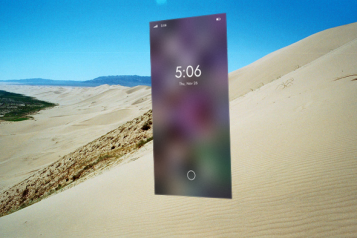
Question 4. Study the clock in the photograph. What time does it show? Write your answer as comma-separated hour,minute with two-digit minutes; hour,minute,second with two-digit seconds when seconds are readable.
5,06
